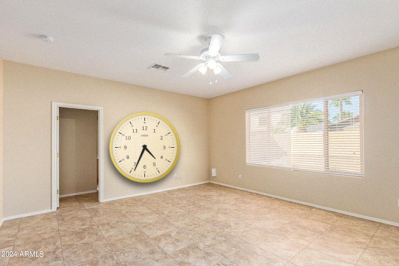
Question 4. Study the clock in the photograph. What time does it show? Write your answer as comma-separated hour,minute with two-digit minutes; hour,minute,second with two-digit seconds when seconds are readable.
4,34
